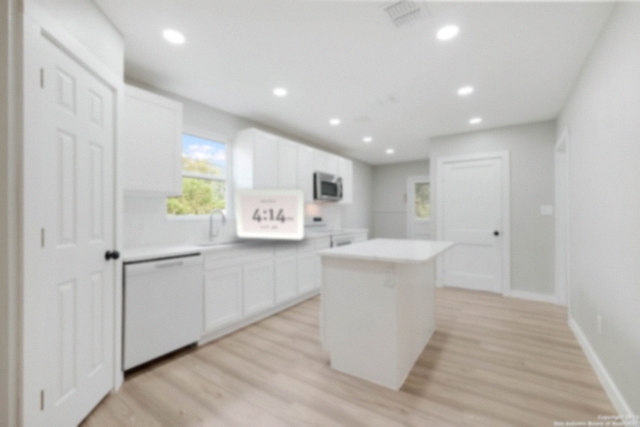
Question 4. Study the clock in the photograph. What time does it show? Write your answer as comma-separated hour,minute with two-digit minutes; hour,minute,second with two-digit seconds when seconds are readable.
4,14
